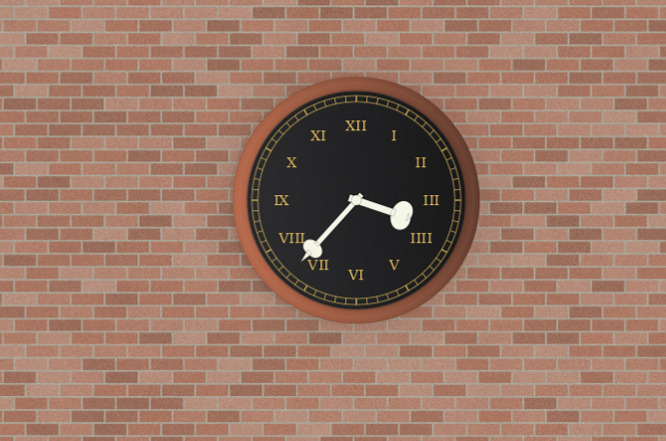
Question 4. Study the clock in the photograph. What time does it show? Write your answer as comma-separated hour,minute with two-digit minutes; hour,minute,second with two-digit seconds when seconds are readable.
3,37
